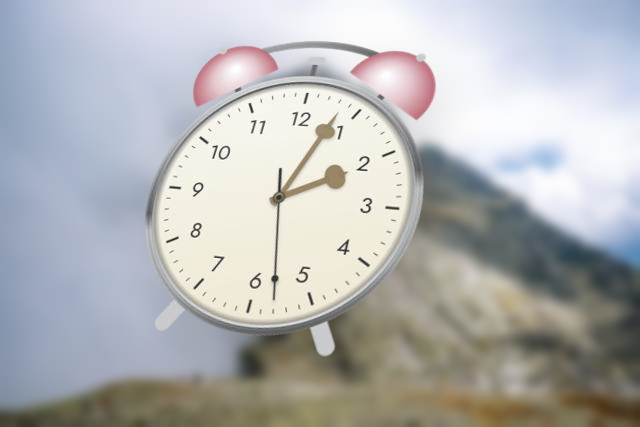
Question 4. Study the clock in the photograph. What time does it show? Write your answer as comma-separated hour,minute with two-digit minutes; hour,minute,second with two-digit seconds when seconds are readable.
2,03,28
